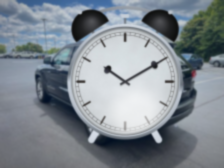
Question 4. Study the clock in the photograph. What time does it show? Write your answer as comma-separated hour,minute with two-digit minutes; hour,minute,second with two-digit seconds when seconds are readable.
10,10
